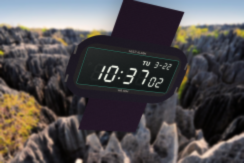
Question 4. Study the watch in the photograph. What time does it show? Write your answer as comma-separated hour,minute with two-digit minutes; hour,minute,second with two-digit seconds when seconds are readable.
10,37,02
